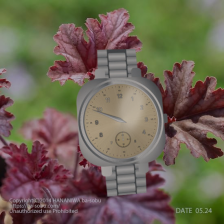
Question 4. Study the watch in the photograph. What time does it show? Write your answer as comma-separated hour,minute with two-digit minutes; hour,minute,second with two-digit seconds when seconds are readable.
9,49
